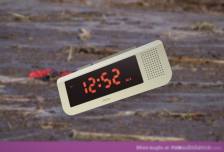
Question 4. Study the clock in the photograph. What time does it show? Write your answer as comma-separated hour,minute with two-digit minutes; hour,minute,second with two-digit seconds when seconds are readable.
12,52
